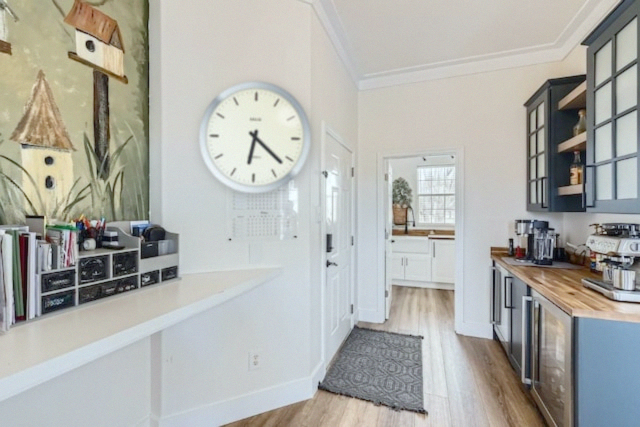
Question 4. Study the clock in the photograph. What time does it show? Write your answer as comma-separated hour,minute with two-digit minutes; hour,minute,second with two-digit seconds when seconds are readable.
6,22
